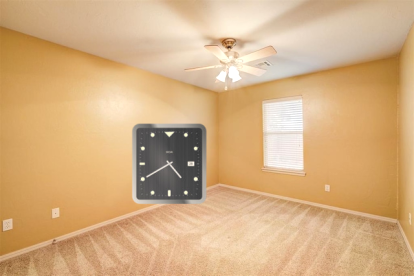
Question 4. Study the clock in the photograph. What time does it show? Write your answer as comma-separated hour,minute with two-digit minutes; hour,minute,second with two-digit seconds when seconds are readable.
4,40
